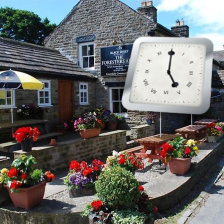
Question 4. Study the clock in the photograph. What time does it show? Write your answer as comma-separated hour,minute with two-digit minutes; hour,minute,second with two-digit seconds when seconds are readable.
5,00
